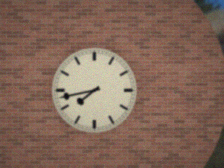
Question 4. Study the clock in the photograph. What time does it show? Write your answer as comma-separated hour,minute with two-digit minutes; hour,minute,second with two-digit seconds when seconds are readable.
7,43
